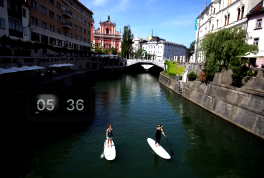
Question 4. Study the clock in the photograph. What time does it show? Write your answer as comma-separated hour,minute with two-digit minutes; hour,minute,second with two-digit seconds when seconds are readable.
5,36
